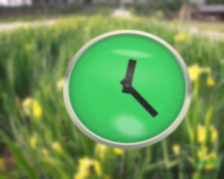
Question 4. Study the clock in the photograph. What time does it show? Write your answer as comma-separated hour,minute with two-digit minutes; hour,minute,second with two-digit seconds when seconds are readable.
12,23
